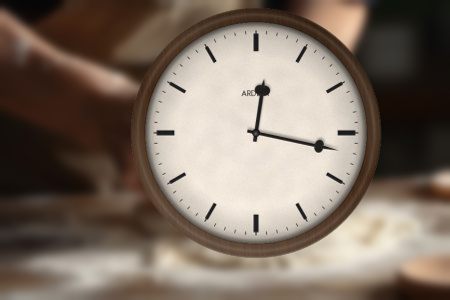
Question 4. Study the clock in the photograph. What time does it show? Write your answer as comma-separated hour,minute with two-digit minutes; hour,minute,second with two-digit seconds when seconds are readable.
12,17
